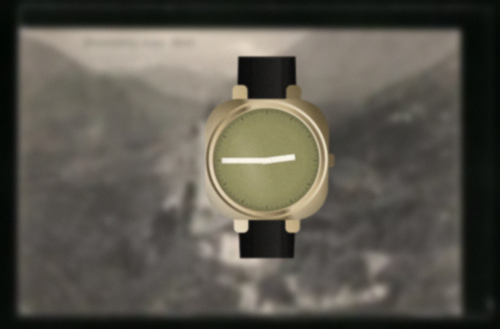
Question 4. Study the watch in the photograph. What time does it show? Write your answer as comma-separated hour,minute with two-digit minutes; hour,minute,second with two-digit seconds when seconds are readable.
2,45
